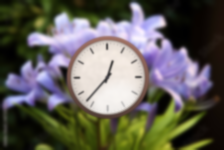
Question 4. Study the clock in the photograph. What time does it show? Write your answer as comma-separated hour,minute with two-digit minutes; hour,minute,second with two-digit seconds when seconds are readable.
12,37
